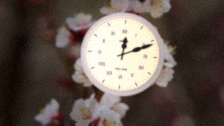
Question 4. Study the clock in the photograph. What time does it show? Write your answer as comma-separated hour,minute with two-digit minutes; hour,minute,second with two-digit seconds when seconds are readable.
12,11
